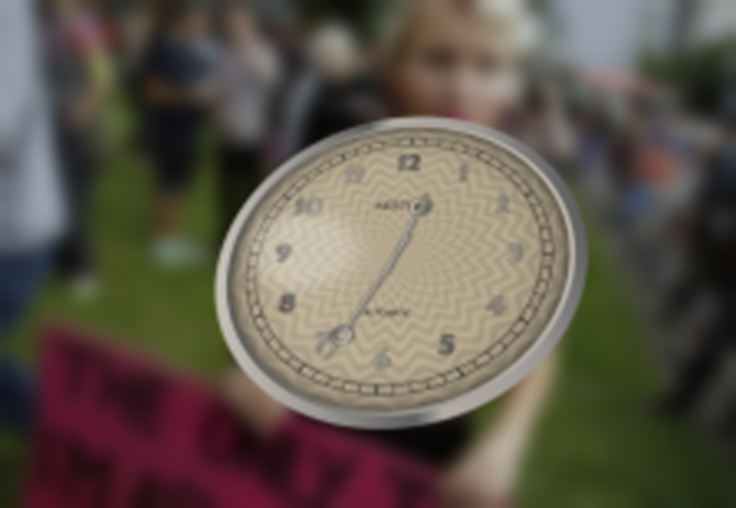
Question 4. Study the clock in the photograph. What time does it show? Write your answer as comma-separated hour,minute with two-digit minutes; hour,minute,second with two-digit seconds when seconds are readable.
12,34
